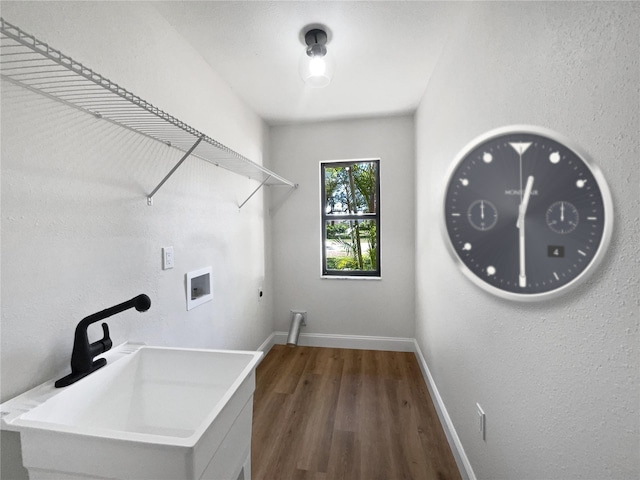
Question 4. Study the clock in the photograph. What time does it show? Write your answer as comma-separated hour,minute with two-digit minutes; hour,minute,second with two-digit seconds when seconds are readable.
12,30
